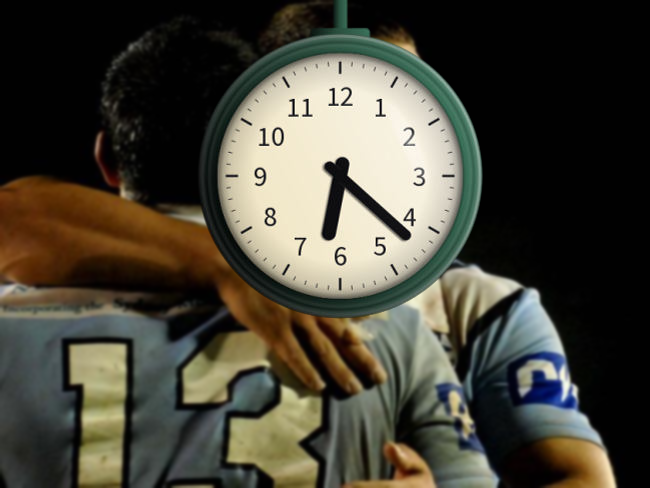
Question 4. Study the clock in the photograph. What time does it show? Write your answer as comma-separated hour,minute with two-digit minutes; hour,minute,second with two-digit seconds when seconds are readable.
6,22
